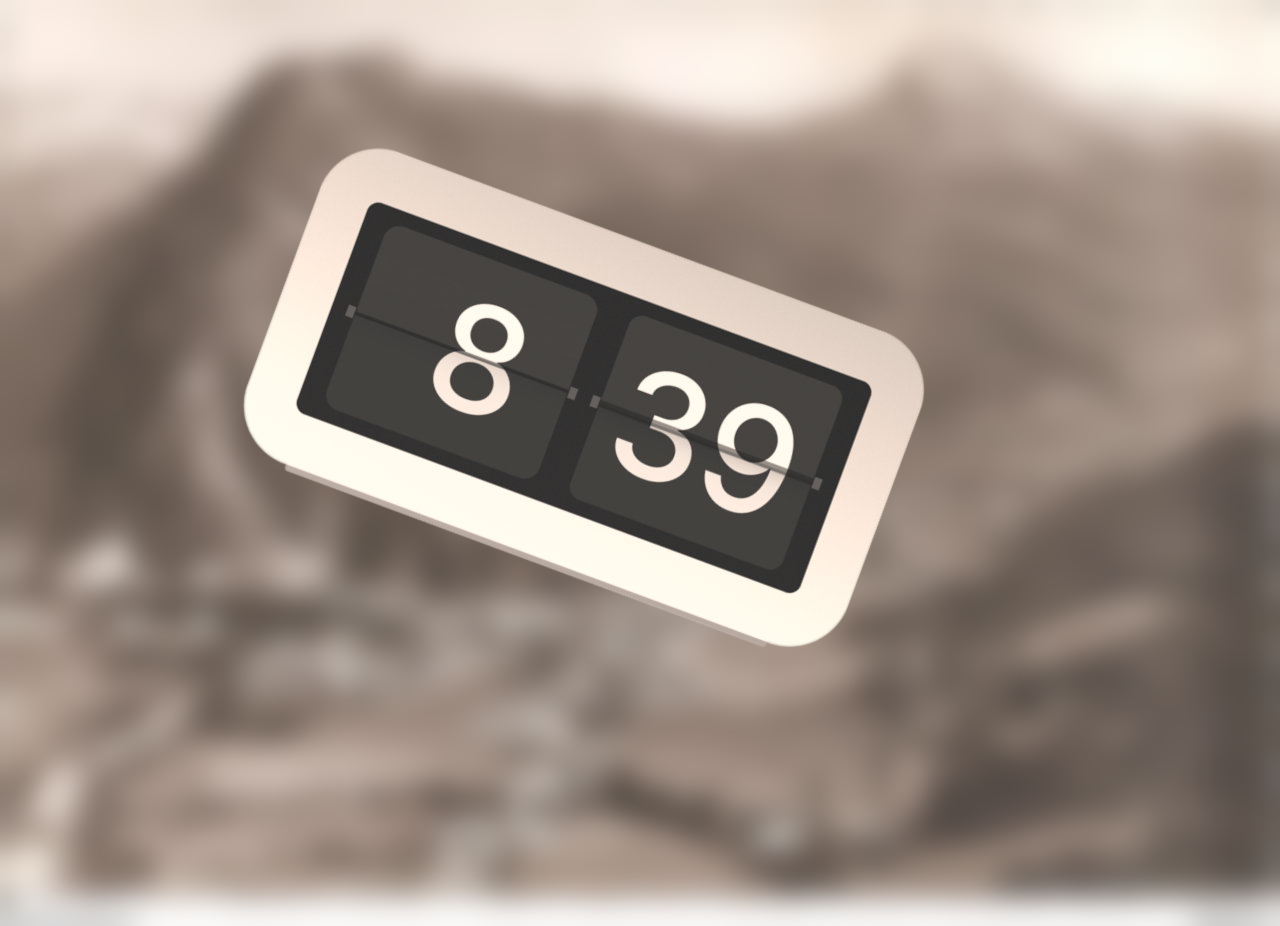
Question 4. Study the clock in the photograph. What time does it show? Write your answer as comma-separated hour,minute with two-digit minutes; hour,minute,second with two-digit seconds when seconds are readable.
8,39
